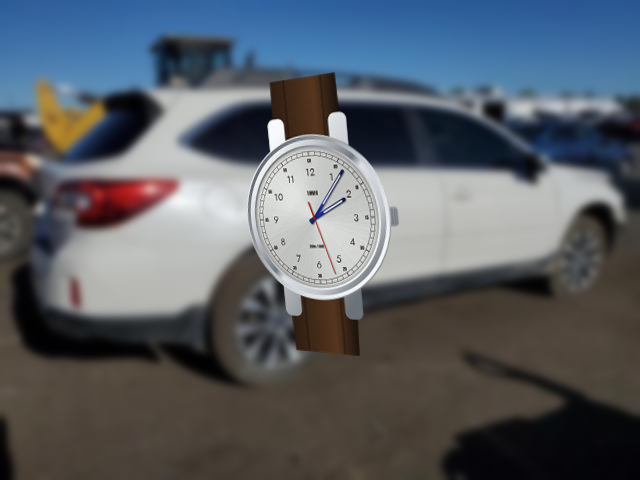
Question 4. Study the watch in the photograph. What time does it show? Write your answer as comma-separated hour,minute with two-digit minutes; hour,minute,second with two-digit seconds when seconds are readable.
2,06,27
